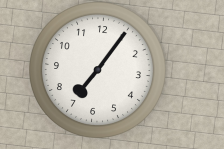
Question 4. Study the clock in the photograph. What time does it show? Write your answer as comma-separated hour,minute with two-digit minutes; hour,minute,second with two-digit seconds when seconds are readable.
7,05
